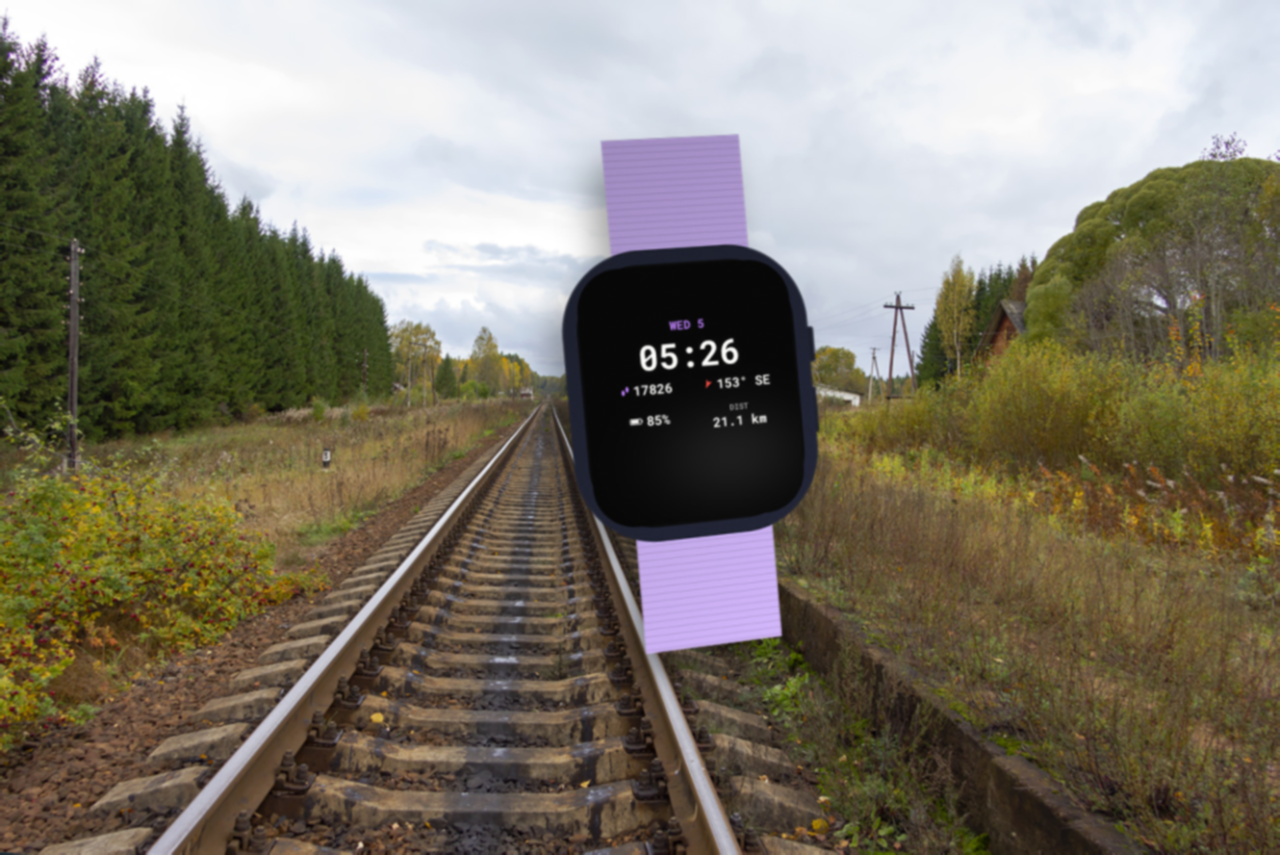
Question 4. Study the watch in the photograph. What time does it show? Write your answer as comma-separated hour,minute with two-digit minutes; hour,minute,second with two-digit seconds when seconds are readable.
5,26
